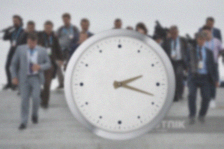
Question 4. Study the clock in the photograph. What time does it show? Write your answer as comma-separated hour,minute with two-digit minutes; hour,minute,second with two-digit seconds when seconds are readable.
2,18
